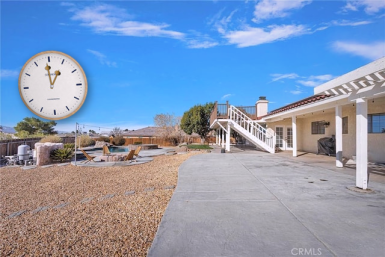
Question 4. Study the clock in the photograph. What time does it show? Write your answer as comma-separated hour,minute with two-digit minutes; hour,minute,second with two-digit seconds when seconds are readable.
12,59
